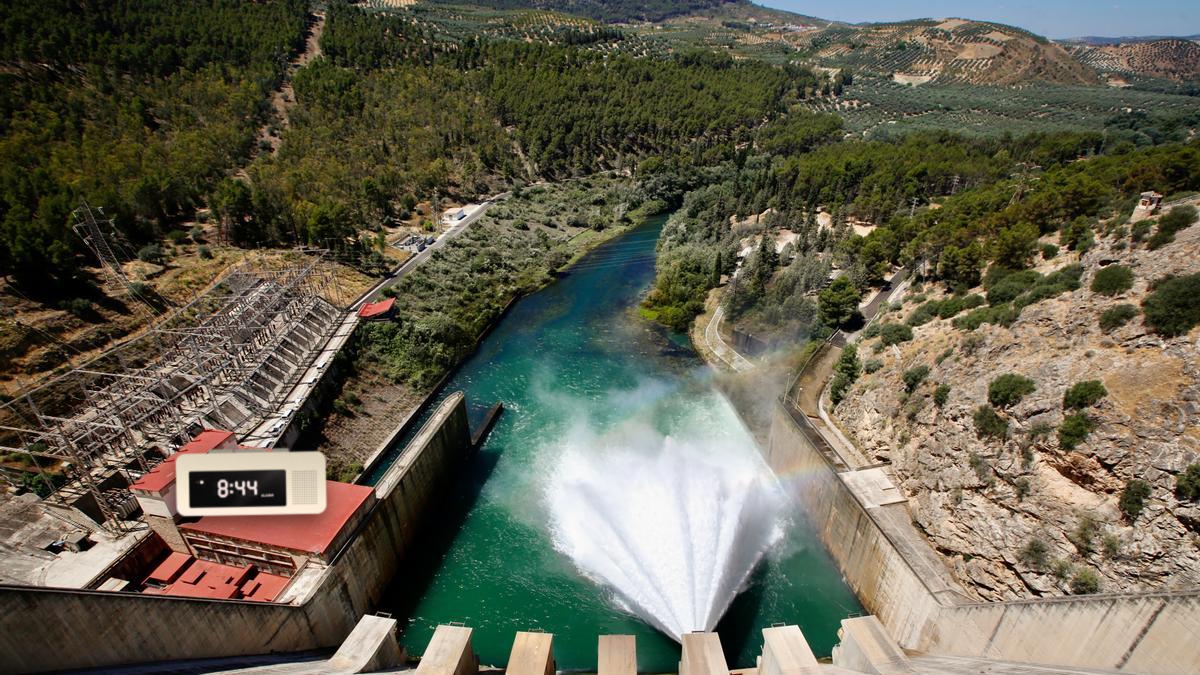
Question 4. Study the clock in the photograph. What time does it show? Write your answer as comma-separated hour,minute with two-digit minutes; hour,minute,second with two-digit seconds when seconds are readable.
8,44
